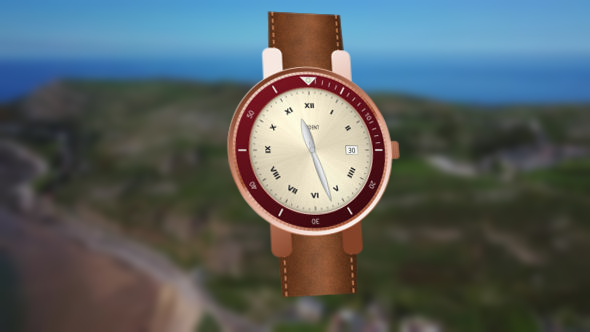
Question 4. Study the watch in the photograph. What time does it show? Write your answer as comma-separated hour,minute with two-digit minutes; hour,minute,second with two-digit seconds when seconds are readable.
11,27
